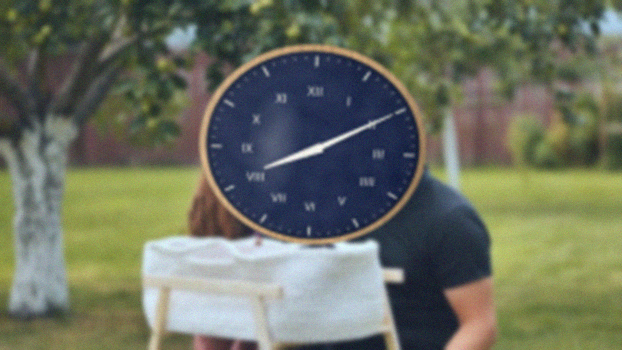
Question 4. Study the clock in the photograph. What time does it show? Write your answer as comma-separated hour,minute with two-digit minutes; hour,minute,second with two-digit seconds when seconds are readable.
8,10
